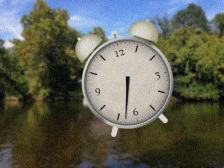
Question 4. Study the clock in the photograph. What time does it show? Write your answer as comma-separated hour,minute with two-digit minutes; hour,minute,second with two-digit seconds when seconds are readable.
6,33
